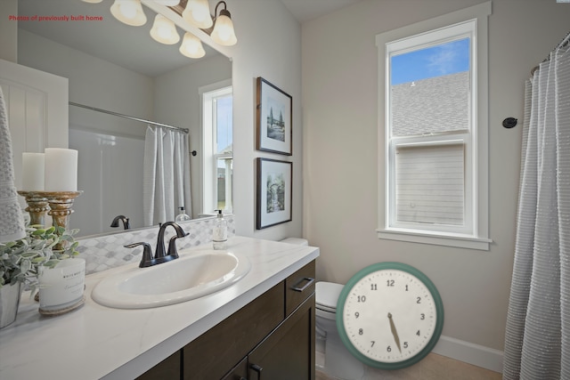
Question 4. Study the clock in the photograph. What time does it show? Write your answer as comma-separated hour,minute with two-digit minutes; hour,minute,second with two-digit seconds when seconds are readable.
5,27
